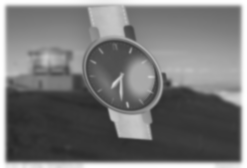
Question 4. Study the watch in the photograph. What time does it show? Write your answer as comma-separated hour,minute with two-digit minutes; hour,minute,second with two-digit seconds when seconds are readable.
7,32
